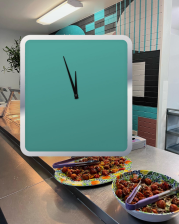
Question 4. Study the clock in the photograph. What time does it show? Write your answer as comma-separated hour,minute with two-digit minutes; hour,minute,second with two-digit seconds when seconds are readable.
11,57
